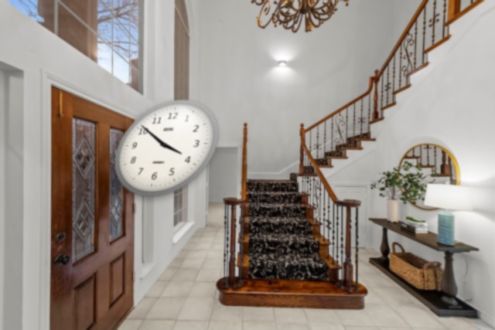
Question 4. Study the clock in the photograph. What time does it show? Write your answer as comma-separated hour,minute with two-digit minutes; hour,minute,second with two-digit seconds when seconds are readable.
3,51
